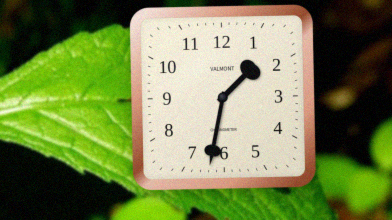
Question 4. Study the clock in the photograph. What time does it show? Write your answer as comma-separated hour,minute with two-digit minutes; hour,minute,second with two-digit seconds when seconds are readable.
1,32
